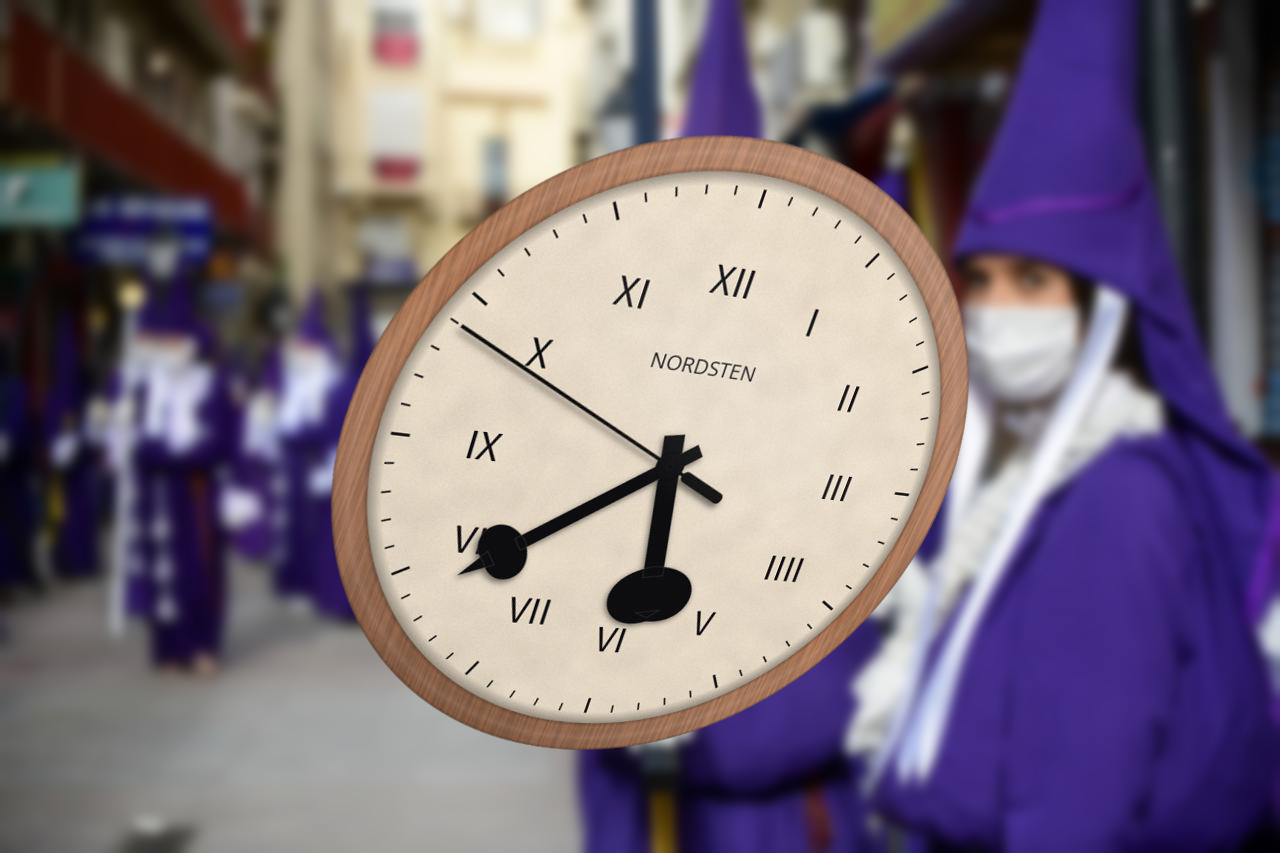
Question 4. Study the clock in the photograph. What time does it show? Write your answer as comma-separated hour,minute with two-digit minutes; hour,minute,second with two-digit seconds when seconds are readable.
5,38,49
